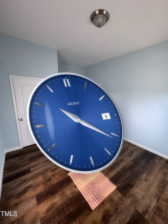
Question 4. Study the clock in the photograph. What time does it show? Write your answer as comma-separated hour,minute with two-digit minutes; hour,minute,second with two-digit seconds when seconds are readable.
10,21
